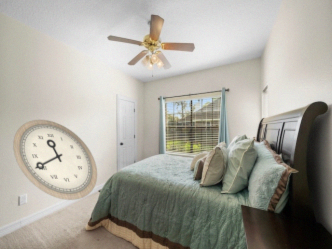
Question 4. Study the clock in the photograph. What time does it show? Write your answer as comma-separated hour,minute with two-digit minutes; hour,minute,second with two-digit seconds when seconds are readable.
11,41
